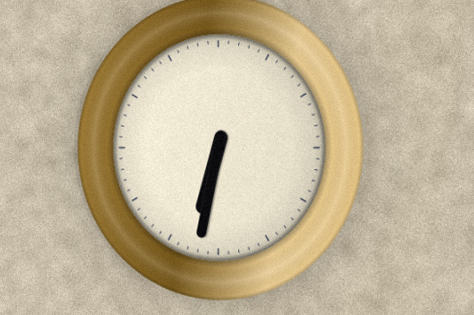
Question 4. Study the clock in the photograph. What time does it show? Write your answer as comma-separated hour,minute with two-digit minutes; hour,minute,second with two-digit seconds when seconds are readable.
6,32
